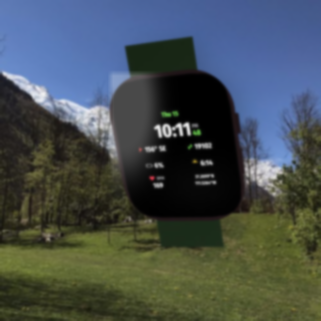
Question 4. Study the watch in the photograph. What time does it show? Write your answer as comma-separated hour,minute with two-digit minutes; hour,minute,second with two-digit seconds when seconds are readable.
10,11
